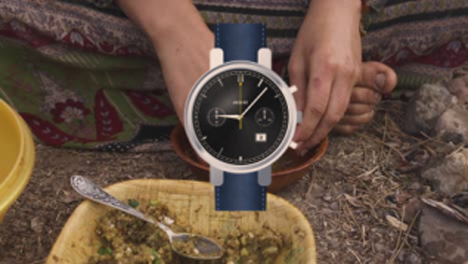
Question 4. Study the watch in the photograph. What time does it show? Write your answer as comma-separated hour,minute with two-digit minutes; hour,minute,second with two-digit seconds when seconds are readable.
9,07
